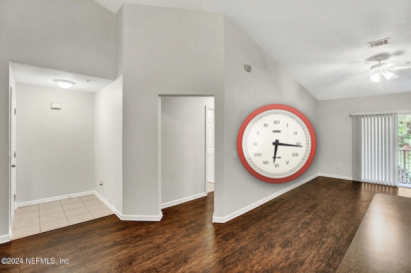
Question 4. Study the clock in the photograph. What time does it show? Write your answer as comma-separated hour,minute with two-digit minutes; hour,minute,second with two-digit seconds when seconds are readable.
6,16
